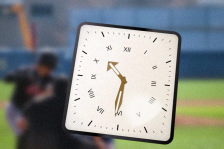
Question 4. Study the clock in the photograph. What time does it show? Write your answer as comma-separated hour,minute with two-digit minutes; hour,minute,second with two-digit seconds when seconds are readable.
10,31
